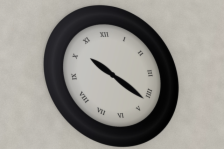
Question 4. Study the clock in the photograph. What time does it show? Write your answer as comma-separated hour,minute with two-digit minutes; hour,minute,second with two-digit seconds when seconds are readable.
10,22
